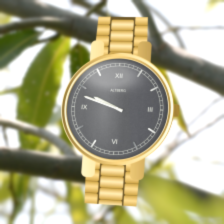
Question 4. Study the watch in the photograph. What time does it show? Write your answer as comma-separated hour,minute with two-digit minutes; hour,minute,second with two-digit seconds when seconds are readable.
9,48
